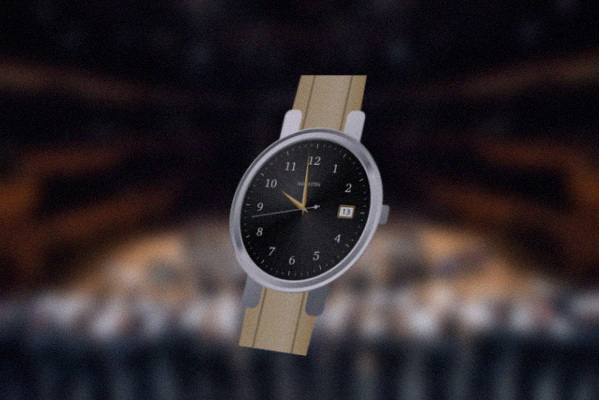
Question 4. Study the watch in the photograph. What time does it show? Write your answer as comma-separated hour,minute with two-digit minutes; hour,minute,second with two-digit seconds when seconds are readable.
9,58,43
